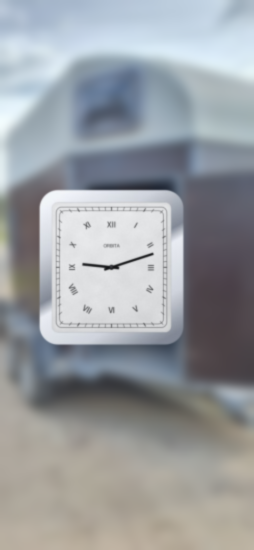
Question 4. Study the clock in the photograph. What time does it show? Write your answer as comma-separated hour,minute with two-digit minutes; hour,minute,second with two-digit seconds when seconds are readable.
9,12
